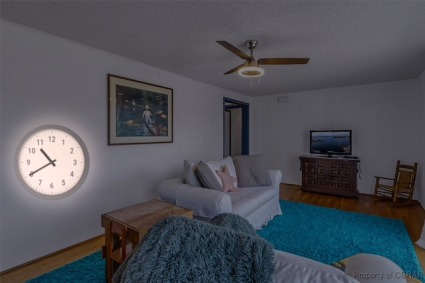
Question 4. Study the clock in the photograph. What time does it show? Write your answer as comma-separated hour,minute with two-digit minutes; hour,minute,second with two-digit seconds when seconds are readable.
10,40
